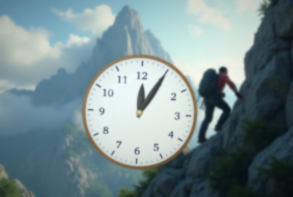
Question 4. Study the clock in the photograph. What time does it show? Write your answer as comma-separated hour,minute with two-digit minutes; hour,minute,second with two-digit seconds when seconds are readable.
12,05
